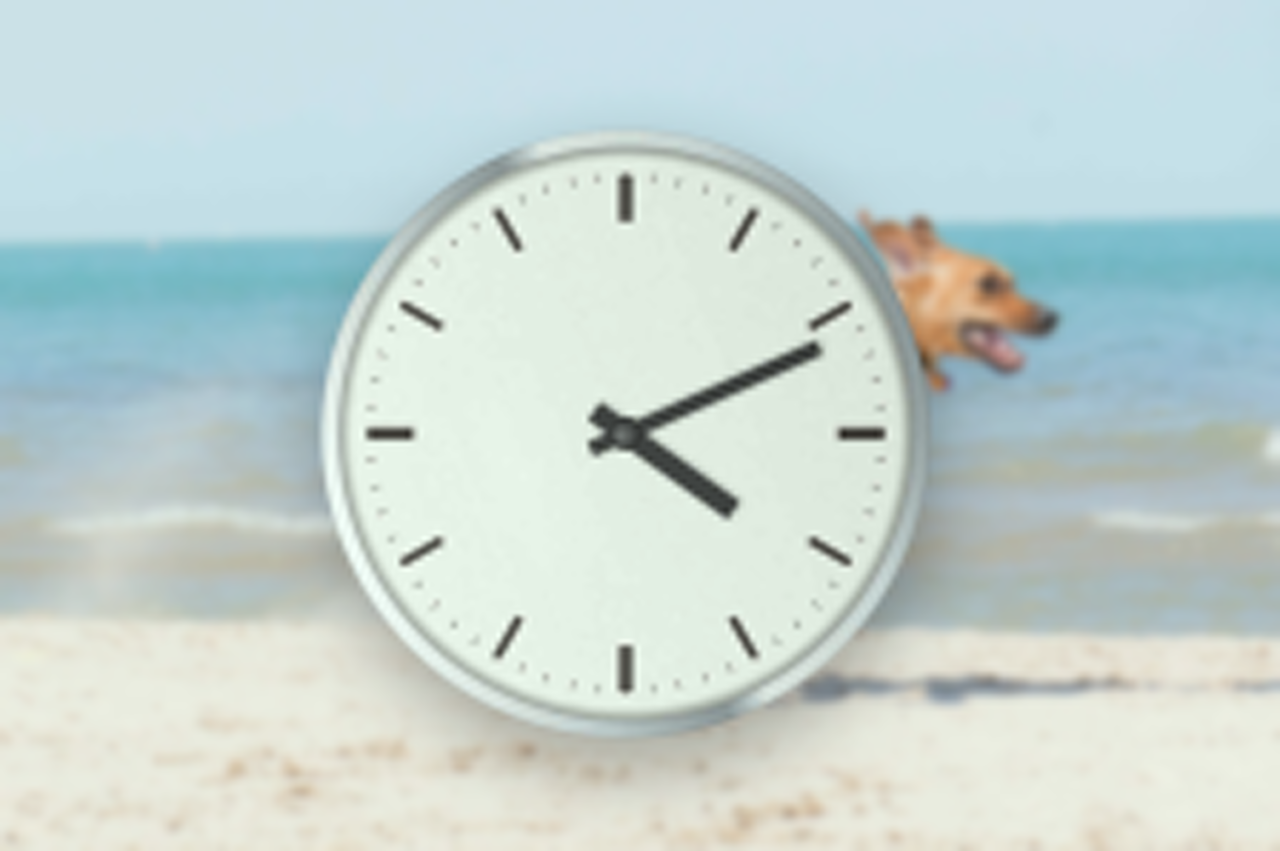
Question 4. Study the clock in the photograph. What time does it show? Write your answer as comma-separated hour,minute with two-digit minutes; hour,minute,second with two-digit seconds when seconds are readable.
4,11
